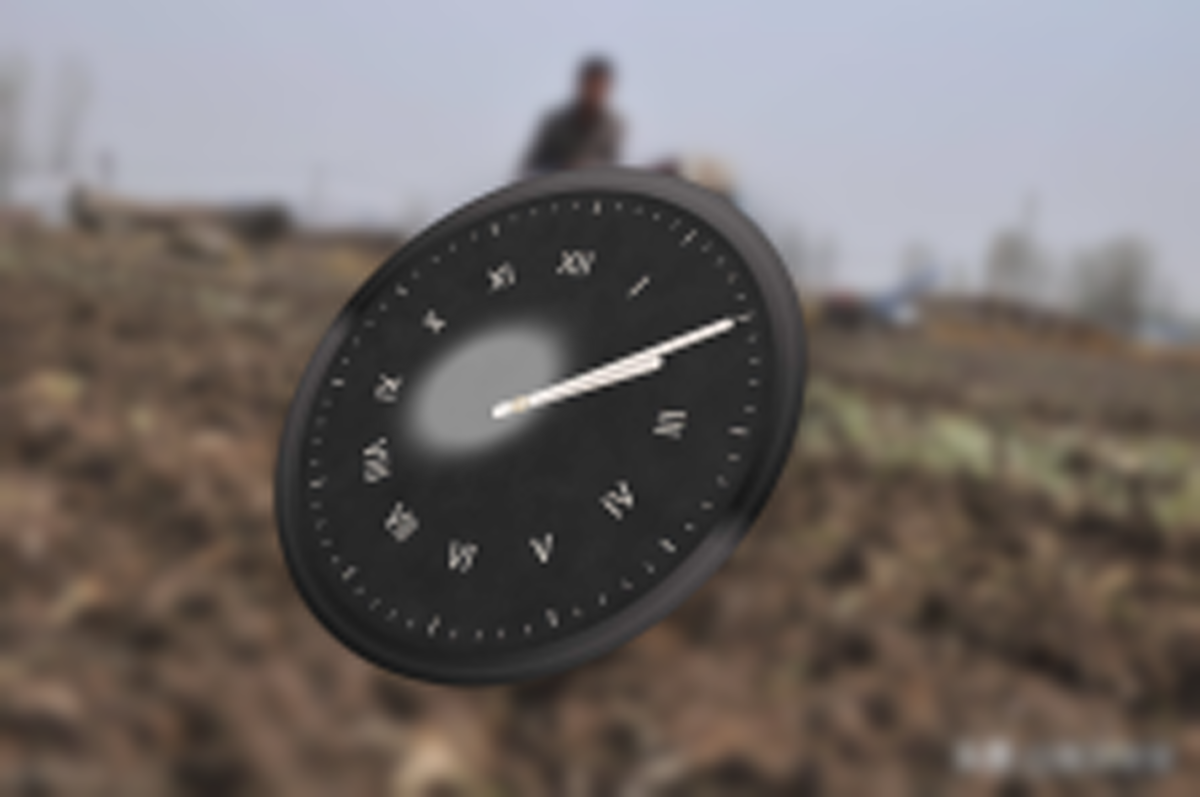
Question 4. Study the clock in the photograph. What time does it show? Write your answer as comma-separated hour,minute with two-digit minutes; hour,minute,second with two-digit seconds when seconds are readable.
2,10
